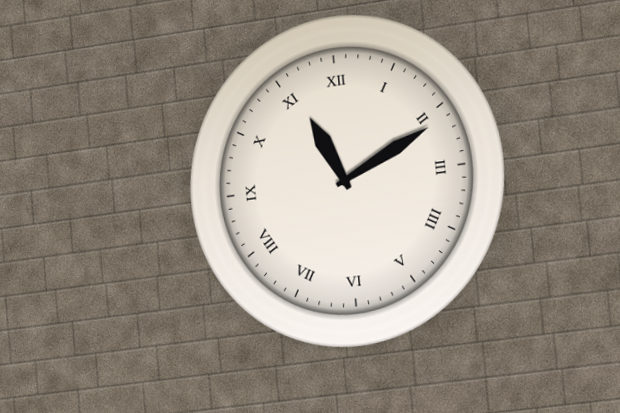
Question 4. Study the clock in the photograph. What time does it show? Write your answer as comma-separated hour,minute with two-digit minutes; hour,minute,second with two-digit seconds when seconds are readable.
11,11
